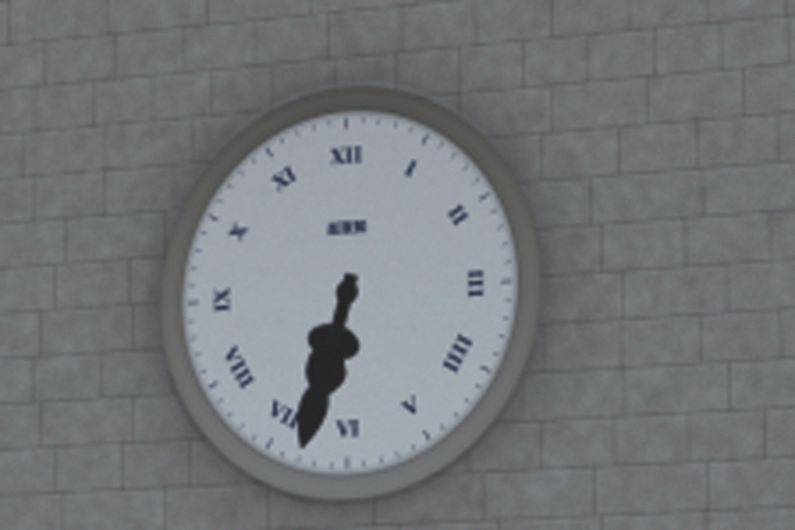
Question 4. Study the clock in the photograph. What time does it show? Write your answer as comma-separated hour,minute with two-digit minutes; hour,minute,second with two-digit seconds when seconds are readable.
6,33
